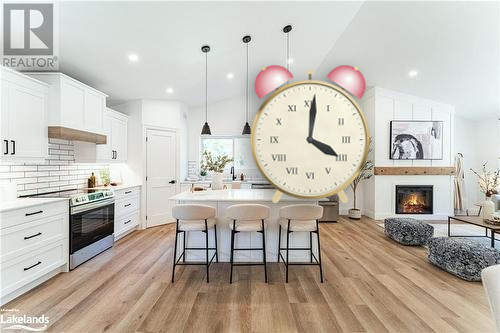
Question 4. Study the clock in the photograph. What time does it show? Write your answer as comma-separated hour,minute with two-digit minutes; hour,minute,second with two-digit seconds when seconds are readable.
4,01
